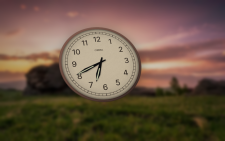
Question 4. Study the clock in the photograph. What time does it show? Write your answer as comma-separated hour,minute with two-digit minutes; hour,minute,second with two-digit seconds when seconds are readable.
6,41
